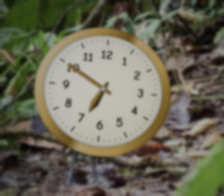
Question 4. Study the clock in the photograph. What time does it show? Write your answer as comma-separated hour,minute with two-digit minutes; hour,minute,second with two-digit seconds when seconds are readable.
6,50
